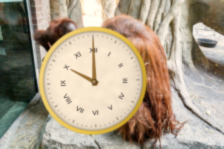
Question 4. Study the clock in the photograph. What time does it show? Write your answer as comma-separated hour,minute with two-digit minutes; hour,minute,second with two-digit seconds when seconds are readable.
10,00
